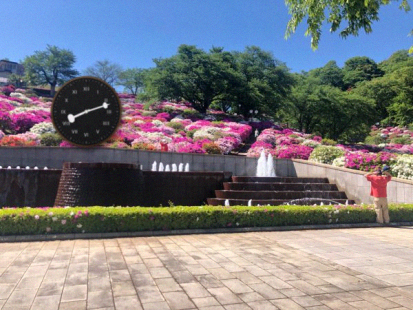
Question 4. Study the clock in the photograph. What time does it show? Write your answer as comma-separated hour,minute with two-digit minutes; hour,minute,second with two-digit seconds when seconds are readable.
8,12
